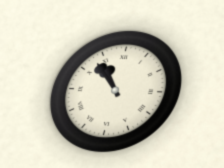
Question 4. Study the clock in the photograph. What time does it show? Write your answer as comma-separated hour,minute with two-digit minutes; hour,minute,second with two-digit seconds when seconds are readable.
10,53
